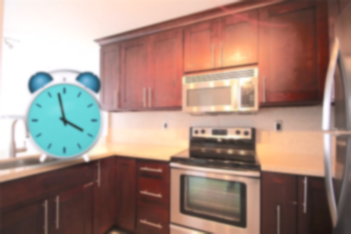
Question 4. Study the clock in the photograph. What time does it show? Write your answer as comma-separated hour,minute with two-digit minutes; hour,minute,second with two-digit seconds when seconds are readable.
3,58
